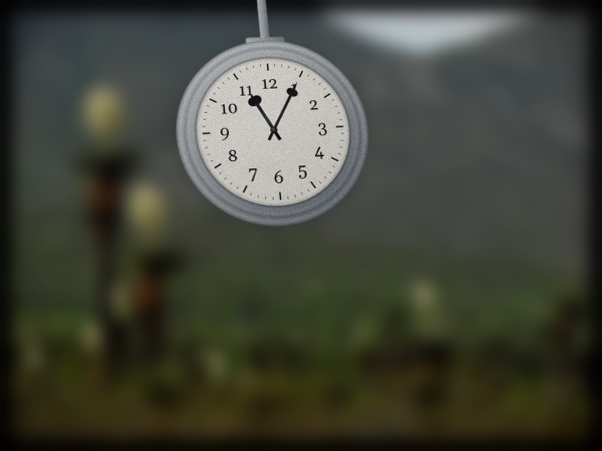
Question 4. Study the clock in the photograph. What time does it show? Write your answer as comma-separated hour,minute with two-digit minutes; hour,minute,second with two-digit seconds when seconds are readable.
11,05
